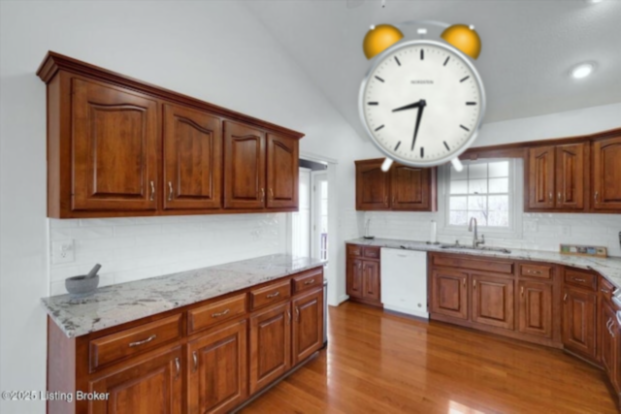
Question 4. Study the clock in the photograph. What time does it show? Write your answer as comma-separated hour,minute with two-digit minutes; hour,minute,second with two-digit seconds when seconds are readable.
8,32
